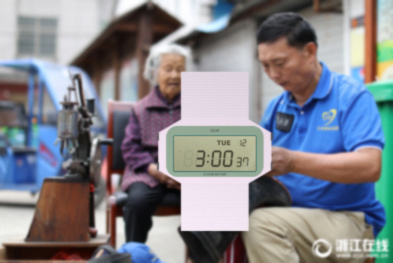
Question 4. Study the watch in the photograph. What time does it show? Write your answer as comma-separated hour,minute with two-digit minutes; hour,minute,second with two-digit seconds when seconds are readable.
3,00,37
